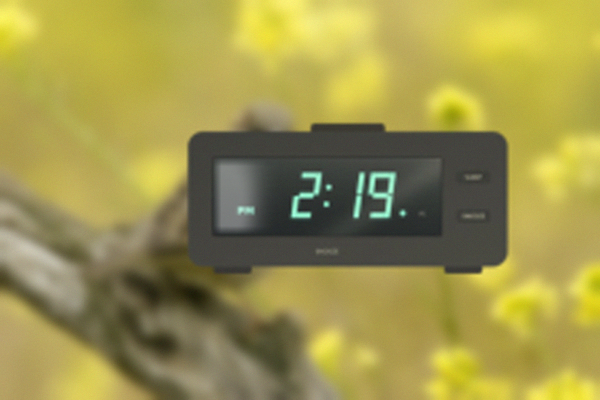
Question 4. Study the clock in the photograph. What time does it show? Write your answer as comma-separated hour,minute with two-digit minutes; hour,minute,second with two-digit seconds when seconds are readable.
2,19
